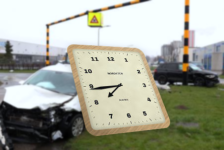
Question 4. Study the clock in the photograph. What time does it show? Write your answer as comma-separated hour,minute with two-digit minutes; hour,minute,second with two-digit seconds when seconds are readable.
7,44
